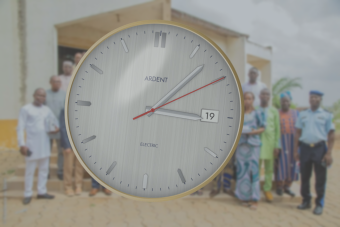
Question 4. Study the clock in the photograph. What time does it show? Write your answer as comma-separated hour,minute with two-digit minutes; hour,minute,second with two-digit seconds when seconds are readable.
3,07,10
